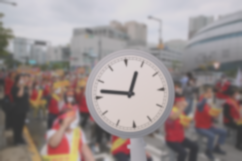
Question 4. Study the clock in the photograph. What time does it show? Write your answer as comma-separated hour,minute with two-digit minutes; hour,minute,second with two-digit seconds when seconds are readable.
12,47
